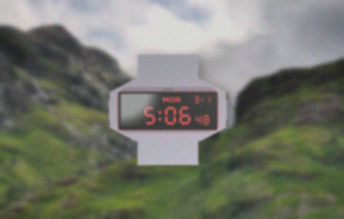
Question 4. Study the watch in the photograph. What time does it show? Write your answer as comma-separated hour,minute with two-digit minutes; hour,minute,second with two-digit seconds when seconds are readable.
5,06
